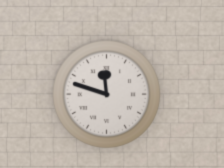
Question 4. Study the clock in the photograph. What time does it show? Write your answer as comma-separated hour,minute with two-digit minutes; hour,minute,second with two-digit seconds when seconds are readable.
11,48
